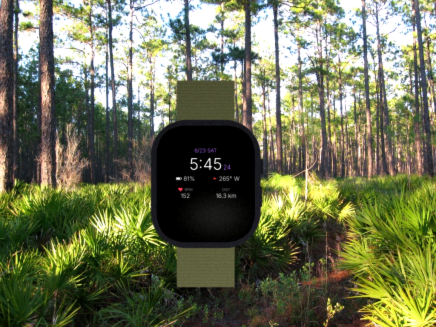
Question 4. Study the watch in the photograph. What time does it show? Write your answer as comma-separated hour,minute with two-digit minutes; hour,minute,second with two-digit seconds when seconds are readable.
5,45
